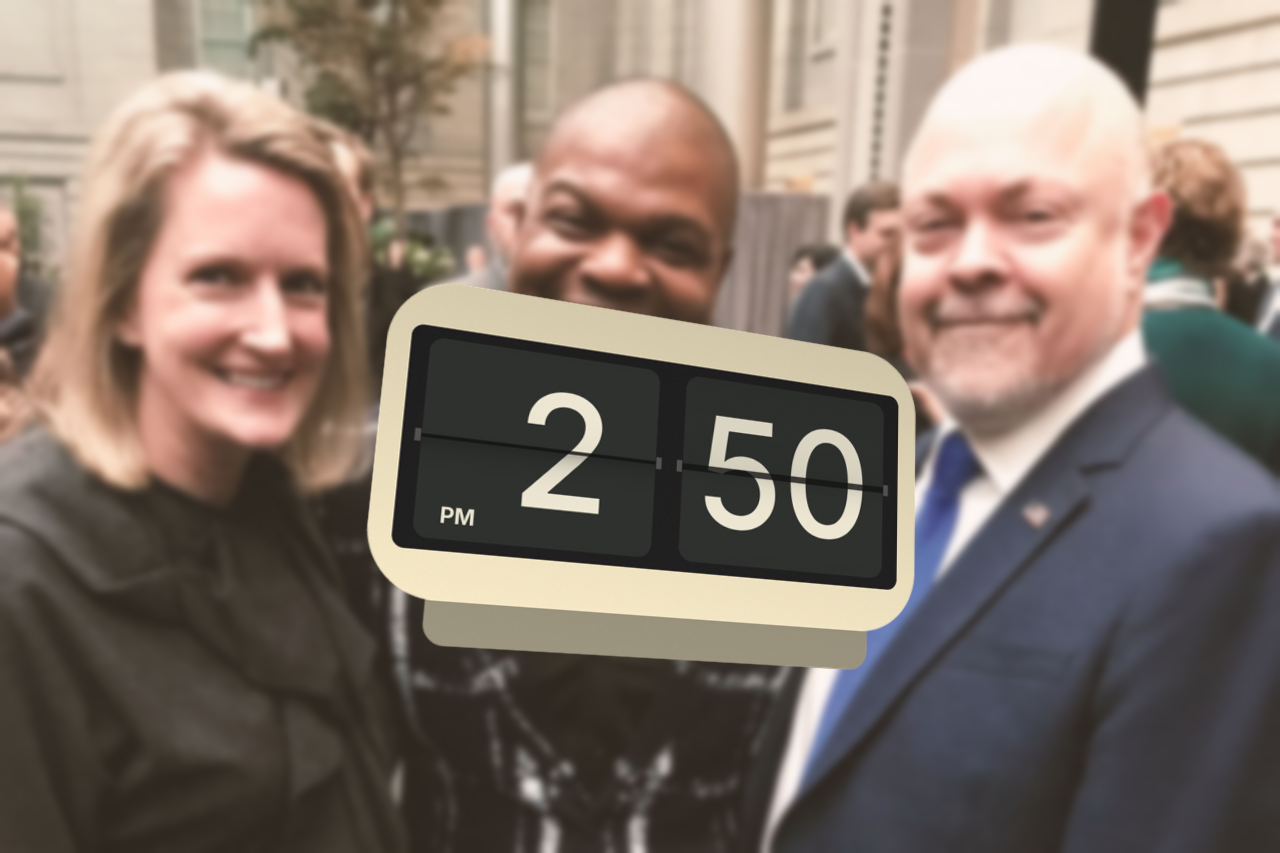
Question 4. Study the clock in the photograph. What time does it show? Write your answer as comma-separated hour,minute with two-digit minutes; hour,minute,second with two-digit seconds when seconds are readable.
2,50
